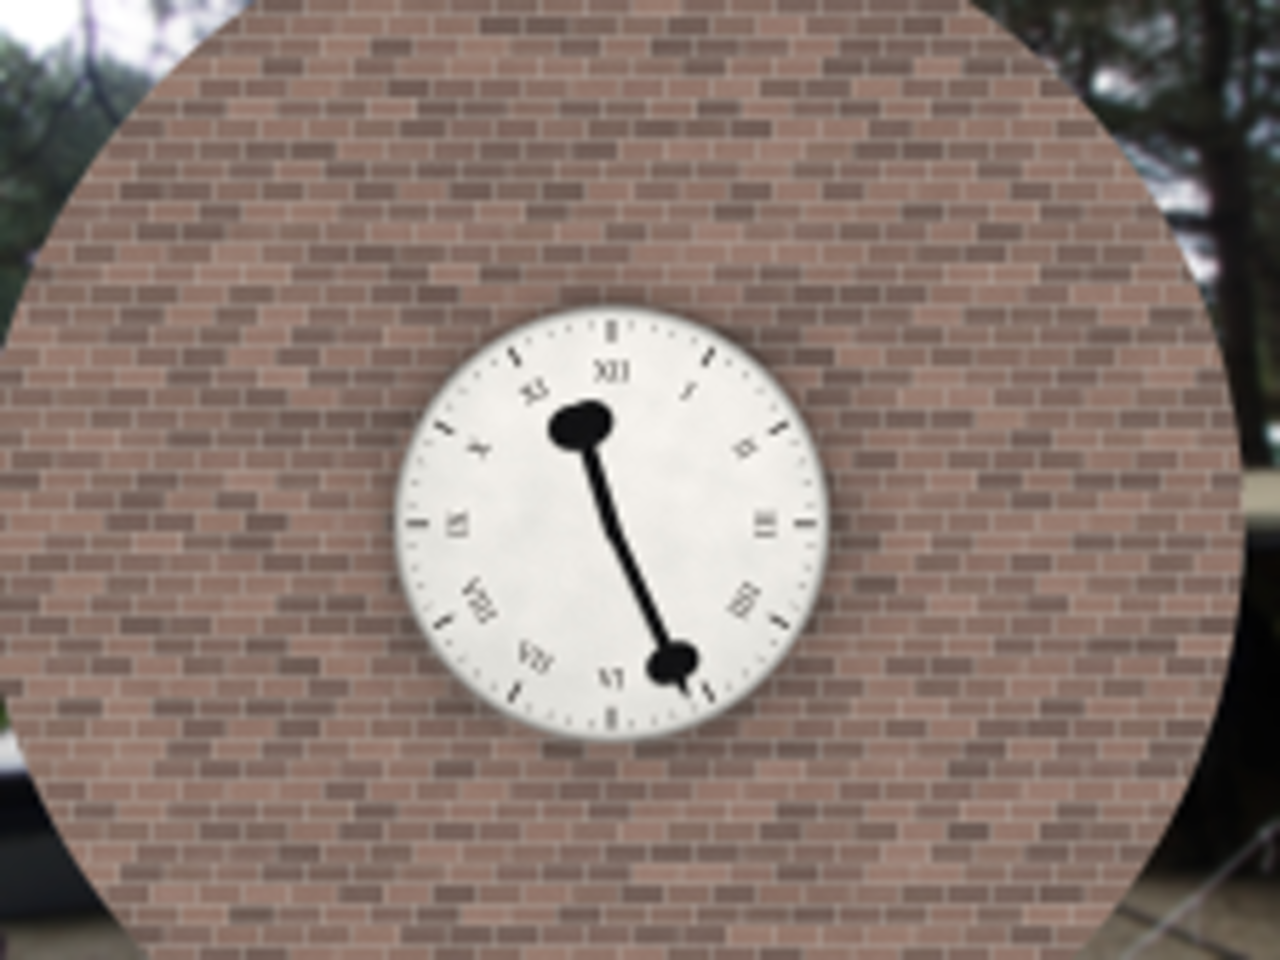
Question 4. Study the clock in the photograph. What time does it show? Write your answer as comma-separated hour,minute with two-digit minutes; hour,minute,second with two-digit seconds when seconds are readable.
11,26
